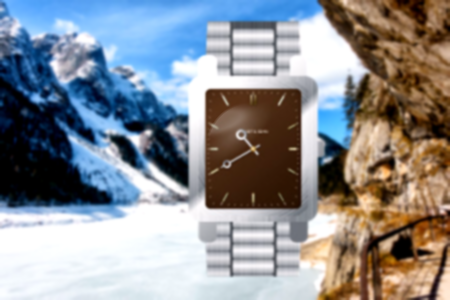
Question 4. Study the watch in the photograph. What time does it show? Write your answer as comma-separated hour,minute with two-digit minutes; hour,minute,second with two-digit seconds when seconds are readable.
10,40
